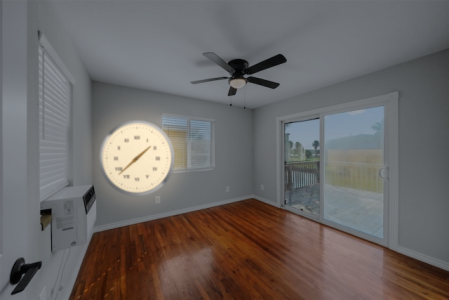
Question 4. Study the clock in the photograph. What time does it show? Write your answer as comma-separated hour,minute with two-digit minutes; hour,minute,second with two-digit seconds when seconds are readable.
1,38
